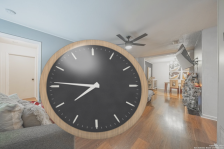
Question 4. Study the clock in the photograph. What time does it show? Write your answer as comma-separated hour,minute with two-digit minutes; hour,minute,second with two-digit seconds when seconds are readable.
7,46
